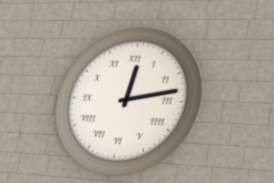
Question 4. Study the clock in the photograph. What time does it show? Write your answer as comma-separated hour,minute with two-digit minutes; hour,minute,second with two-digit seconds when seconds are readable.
12,13
